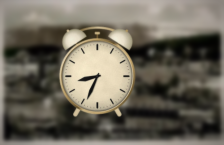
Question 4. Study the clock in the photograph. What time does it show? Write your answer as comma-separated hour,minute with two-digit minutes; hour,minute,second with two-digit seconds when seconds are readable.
8,34
